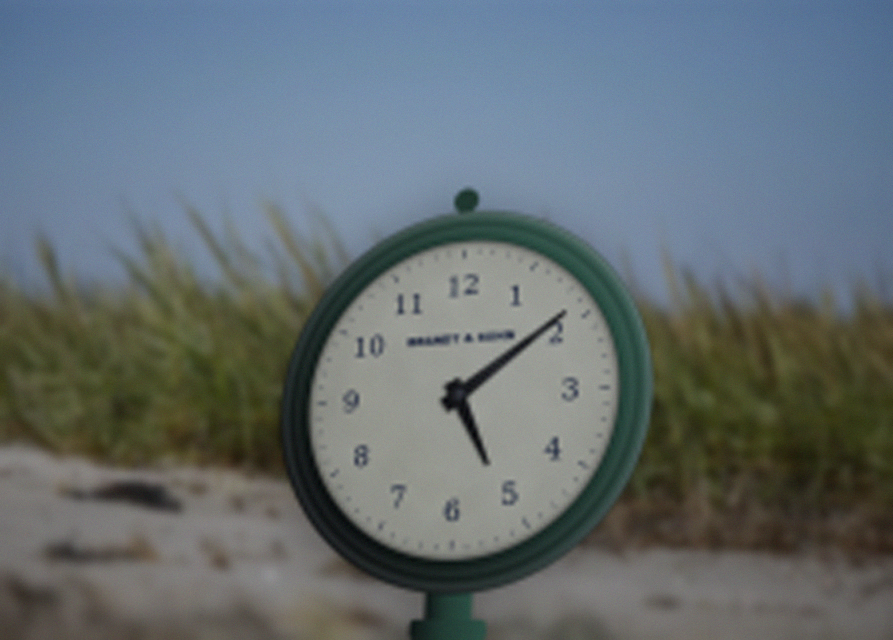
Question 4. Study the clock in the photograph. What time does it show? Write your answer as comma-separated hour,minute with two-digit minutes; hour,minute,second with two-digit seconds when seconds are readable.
5,09
